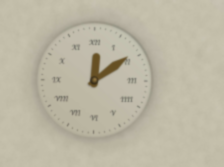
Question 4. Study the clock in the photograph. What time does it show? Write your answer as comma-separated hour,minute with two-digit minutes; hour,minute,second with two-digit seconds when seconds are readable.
12,09
